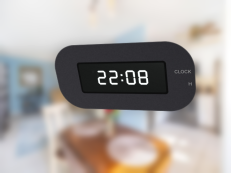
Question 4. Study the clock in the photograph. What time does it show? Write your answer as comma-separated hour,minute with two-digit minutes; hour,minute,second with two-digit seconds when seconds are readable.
22,08
